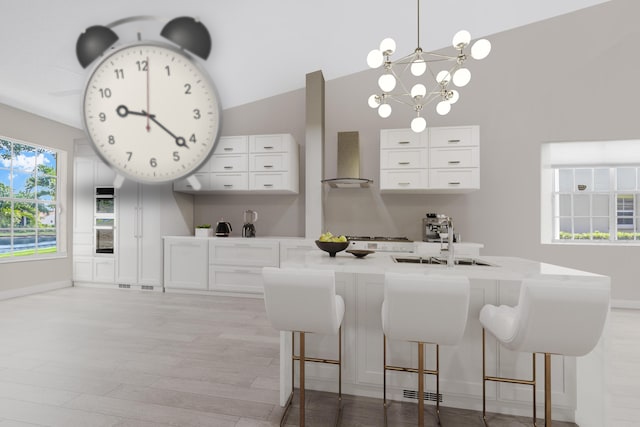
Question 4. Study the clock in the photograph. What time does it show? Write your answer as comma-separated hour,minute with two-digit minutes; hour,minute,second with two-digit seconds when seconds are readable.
9,22,01
